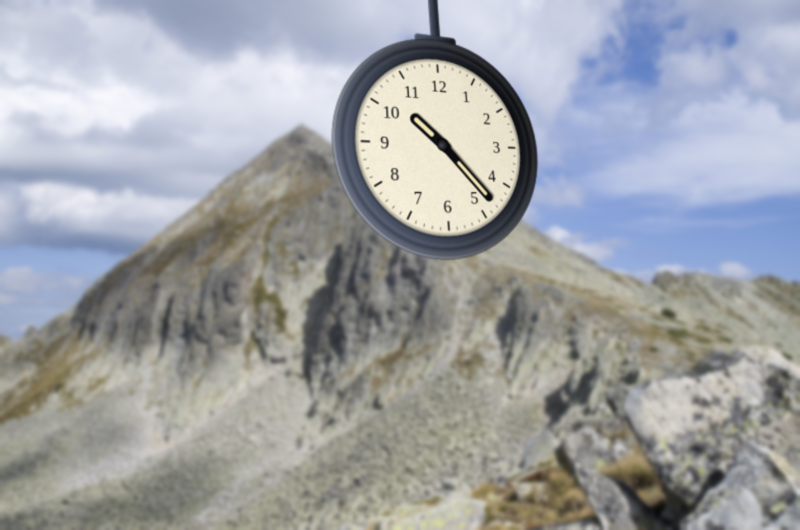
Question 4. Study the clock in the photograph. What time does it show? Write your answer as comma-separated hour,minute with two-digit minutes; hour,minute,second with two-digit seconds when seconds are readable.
10,23
